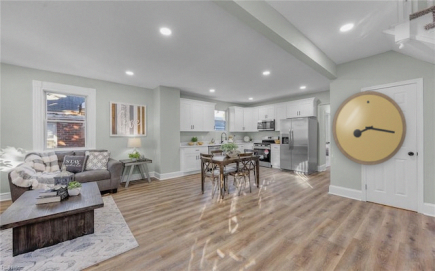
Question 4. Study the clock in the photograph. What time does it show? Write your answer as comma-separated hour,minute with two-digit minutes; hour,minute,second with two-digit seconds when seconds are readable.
8,17
